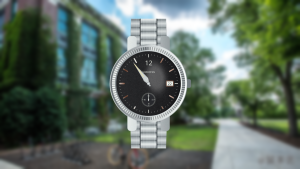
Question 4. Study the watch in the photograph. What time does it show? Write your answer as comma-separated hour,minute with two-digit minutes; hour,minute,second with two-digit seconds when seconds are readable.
10,54
